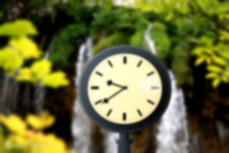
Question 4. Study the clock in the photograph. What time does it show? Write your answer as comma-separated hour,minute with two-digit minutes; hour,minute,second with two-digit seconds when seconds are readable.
9,39
